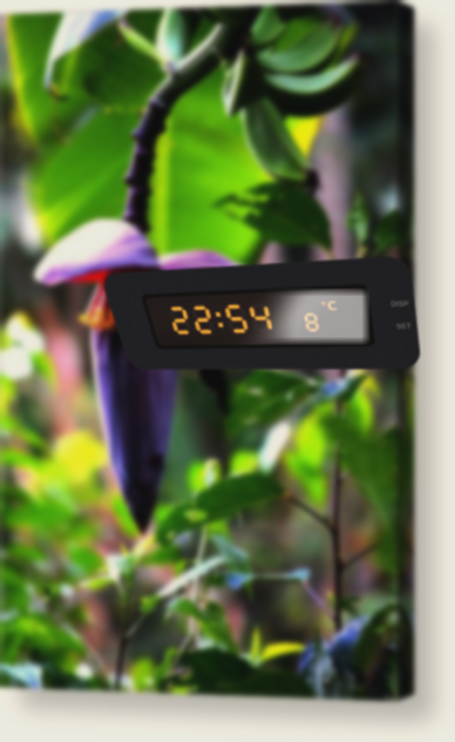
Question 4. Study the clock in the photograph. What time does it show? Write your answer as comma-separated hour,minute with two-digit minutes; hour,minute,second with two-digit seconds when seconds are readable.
22,54
